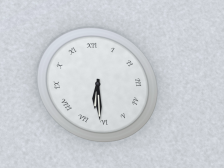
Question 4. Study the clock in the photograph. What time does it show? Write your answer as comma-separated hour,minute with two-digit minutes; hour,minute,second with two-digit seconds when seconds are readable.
6,31
